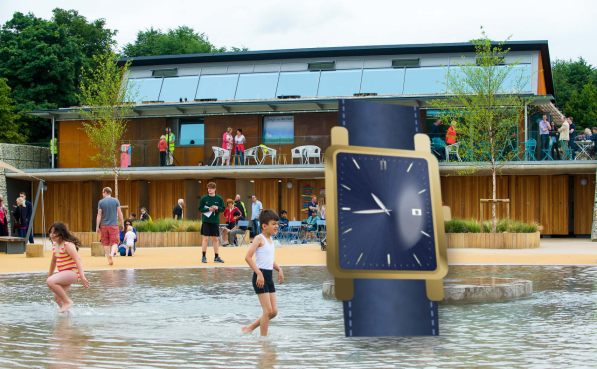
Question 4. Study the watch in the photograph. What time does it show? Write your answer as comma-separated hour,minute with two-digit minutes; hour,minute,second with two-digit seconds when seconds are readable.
10,44
